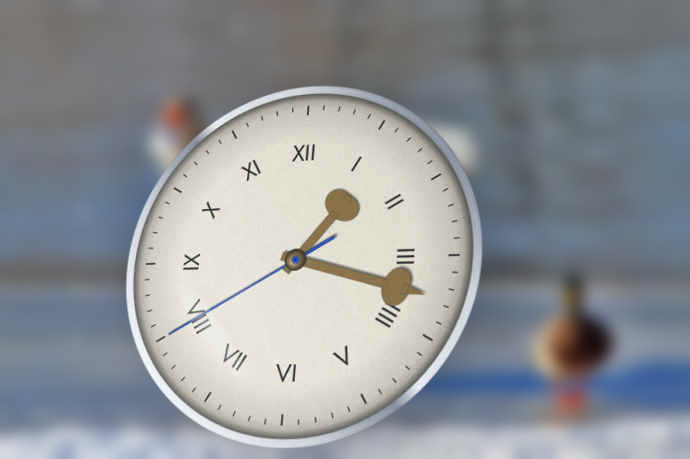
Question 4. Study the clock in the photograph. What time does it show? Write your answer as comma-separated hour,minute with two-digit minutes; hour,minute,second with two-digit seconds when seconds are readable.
1,17,40
